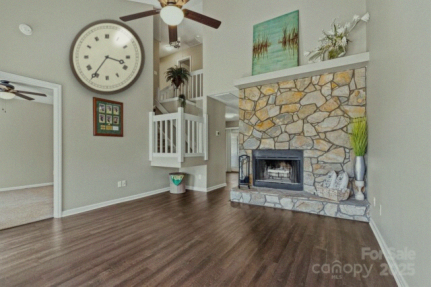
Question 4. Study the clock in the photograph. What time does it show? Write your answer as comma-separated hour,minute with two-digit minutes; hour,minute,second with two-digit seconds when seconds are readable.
3,36
